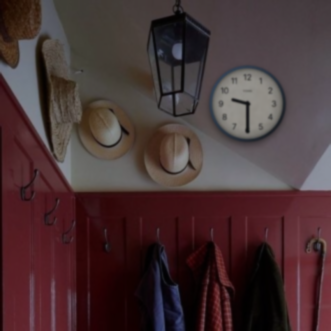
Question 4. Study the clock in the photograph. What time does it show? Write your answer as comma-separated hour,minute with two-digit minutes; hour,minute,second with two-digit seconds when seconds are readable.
9,30
